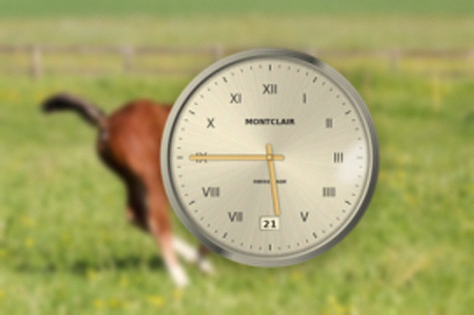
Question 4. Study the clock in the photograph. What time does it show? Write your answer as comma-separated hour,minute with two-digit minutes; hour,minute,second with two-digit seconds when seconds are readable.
5,45
